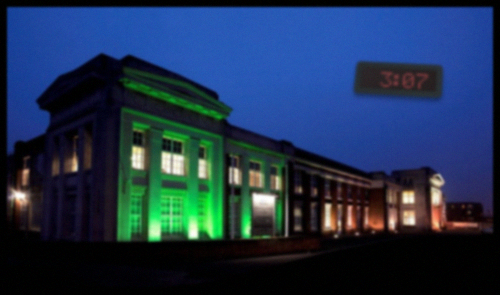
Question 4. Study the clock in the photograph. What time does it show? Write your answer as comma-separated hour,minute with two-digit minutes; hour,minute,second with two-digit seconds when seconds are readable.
3,07
